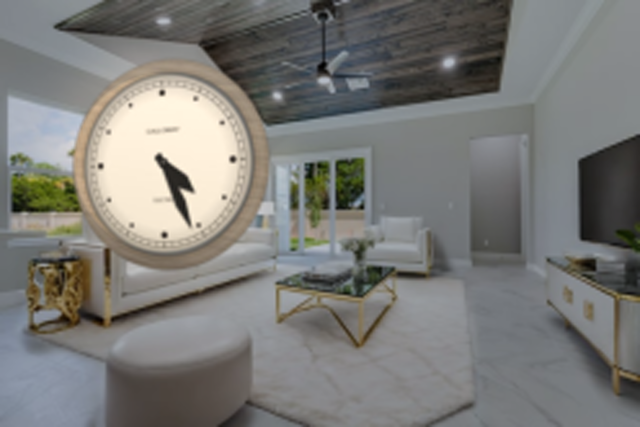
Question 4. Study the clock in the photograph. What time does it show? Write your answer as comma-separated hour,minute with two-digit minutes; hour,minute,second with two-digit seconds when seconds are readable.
4,26
